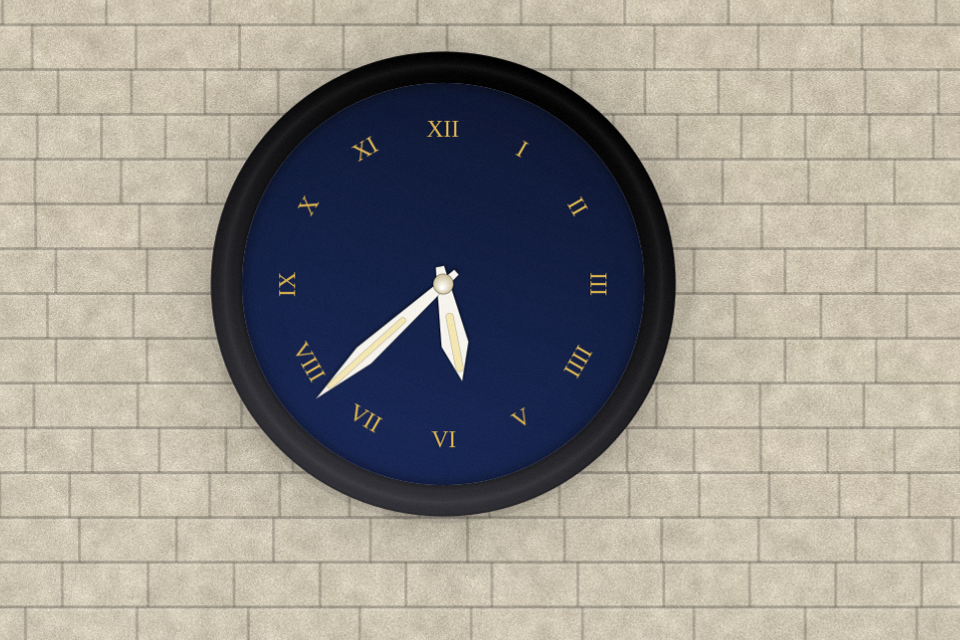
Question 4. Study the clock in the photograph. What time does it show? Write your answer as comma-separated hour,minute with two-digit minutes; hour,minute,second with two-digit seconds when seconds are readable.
5,38
